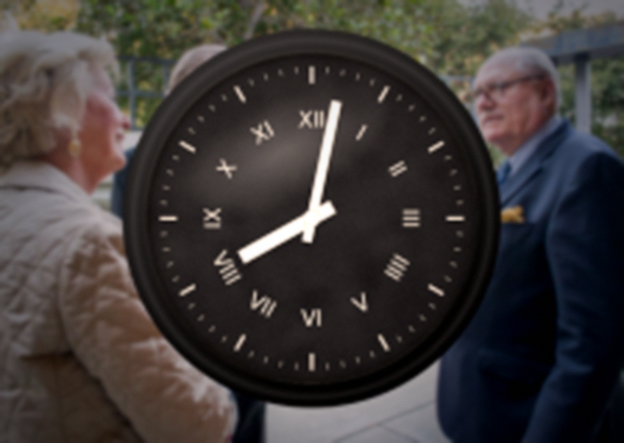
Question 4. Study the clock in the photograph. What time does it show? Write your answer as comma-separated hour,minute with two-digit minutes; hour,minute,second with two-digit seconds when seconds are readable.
8,02
